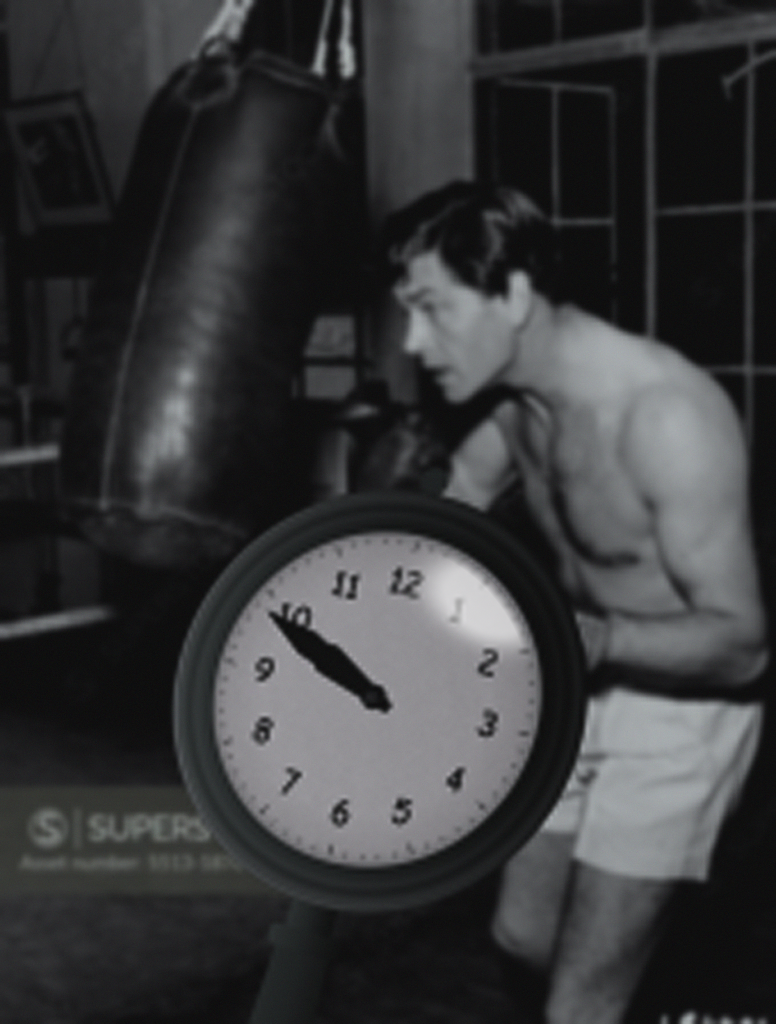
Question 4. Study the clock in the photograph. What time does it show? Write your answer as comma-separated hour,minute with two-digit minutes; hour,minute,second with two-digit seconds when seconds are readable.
9,49
